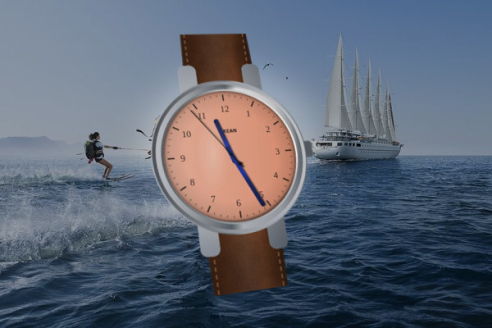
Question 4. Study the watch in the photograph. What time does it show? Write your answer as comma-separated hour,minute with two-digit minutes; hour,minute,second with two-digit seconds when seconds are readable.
11,25,54
